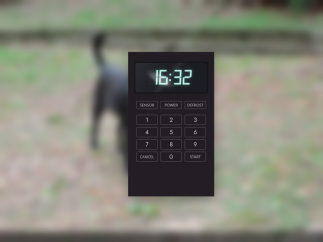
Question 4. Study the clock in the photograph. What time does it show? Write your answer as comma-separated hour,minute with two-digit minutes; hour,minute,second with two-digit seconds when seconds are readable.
16,32
